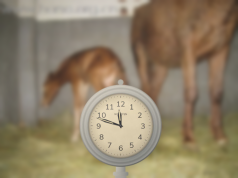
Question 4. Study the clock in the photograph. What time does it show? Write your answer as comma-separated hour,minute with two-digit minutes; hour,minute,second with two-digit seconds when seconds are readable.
11,48
